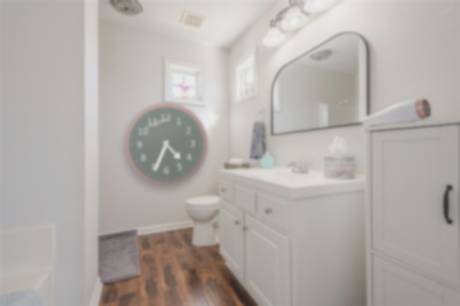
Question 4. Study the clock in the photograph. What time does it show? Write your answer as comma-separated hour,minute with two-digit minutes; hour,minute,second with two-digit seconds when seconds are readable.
4,34
